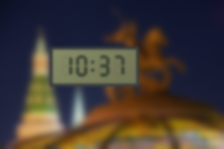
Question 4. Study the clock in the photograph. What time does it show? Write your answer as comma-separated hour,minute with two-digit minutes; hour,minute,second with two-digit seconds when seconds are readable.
10,37
